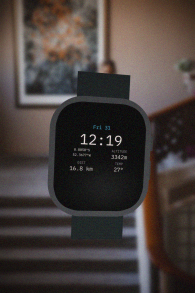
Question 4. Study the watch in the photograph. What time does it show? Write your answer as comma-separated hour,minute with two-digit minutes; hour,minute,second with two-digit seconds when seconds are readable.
12,19
